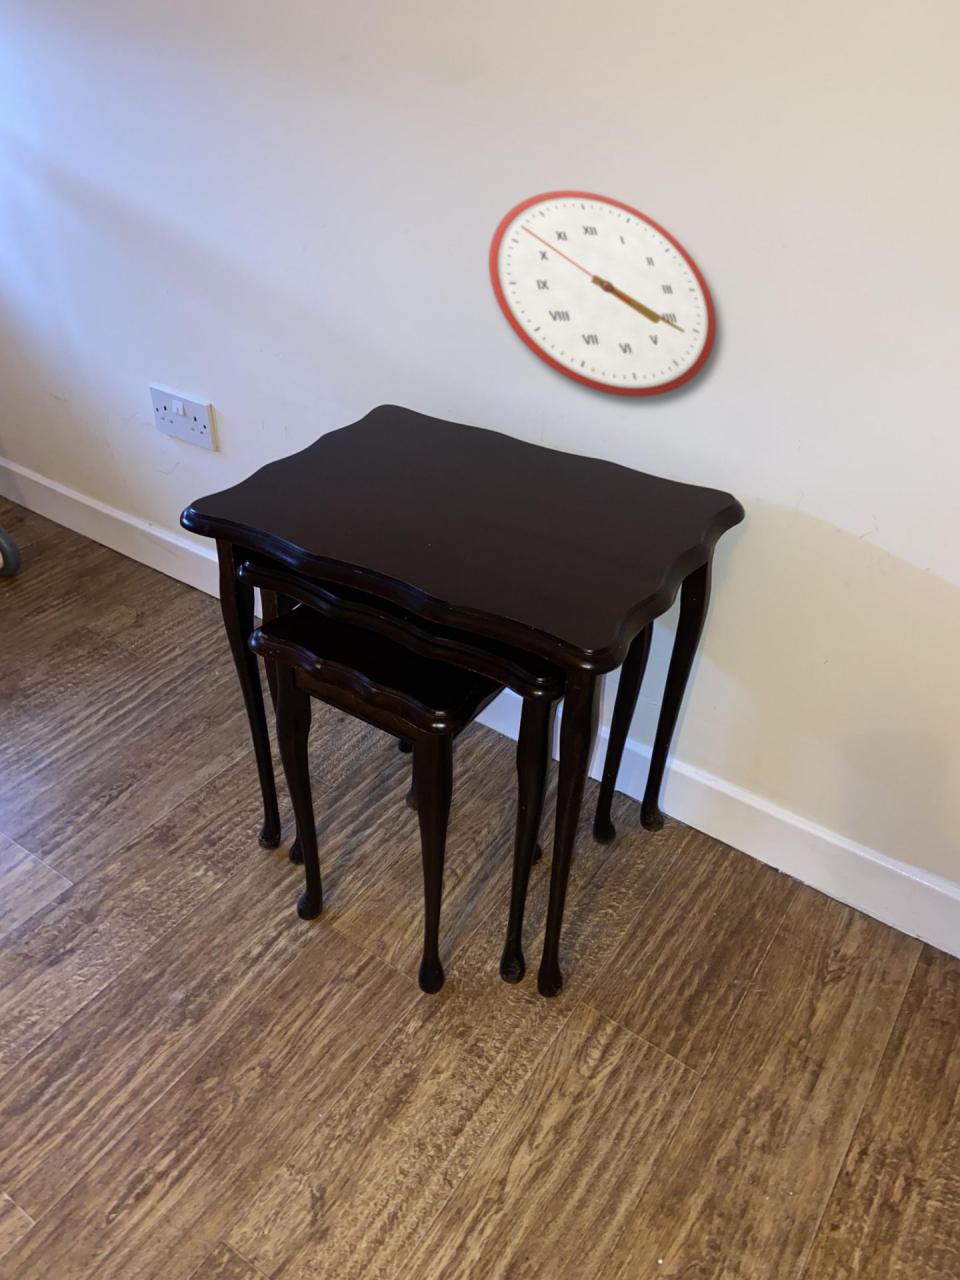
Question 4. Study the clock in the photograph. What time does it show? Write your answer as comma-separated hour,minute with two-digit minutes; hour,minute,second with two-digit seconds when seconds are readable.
4,20,52
